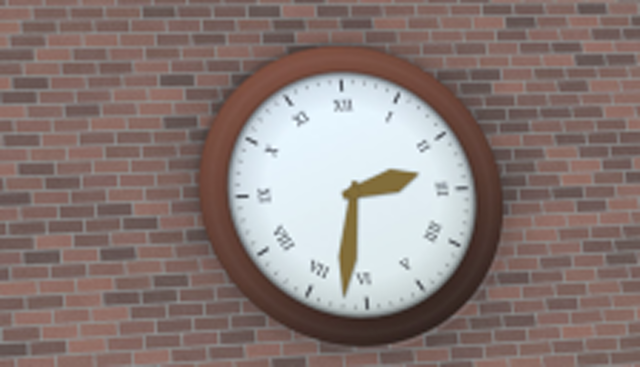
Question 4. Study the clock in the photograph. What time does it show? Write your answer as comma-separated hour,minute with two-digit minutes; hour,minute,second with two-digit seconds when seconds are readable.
2,32
